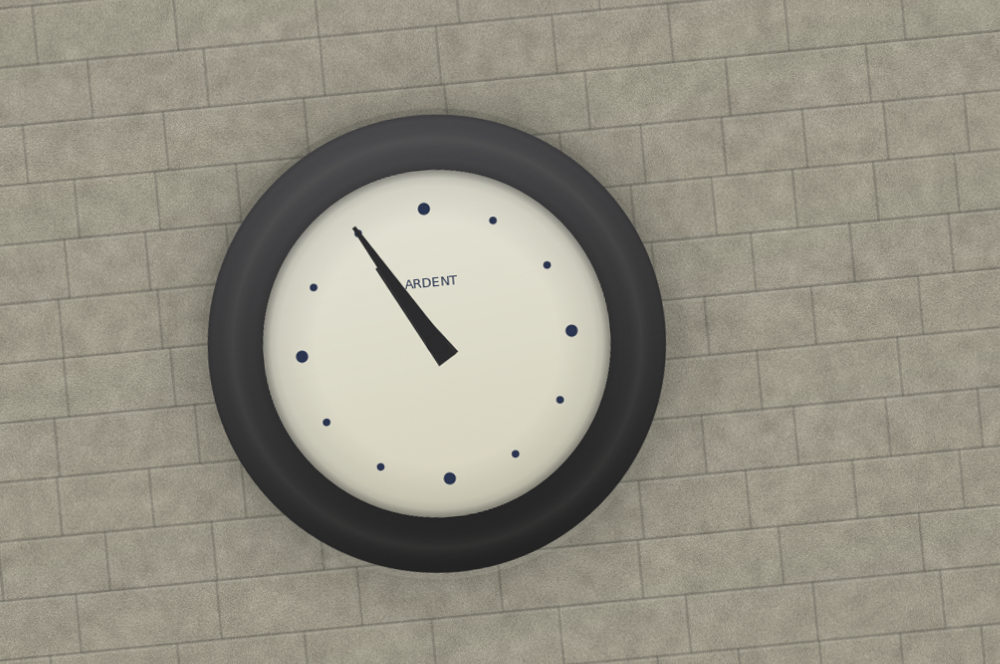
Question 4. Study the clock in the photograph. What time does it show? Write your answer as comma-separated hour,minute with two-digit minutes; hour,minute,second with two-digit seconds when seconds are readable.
10,55
